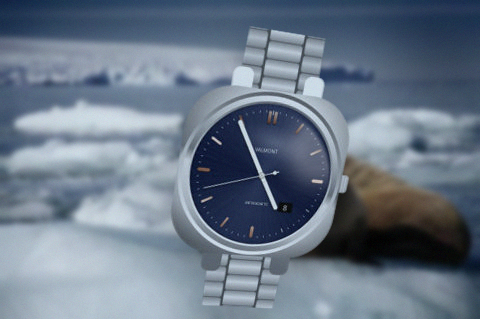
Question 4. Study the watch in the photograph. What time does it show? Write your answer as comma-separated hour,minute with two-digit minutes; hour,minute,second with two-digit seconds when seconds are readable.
4,54,42
